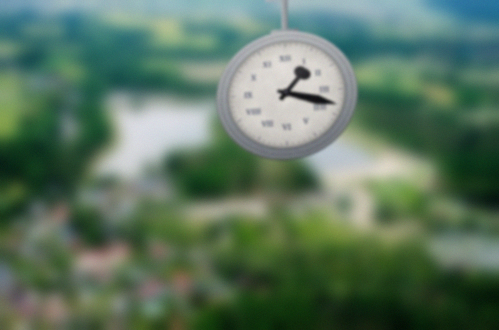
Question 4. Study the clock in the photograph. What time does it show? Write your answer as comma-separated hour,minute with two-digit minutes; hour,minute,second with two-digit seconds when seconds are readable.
1,18
